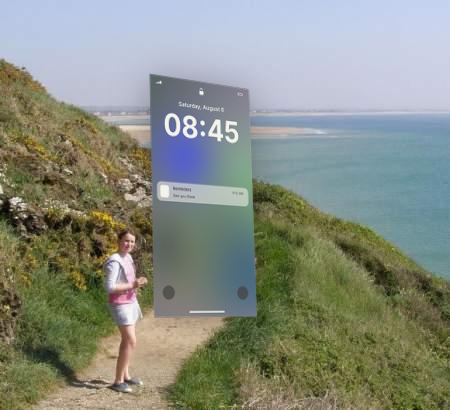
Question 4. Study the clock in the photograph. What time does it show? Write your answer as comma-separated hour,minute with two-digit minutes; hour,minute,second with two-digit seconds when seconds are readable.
8,45
